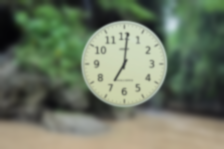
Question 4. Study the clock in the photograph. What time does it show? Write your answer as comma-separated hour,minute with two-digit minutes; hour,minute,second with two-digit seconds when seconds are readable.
7,01
